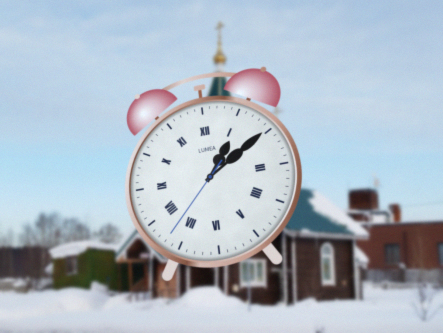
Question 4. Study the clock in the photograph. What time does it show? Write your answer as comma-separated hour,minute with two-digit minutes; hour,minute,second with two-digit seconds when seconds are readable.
1,09,37
